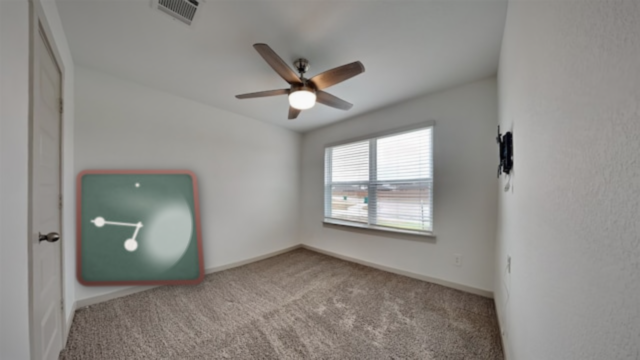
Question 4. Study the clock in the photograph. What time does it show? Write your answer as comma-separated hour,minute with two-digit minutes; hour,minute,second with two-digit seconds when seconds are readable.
6,46
